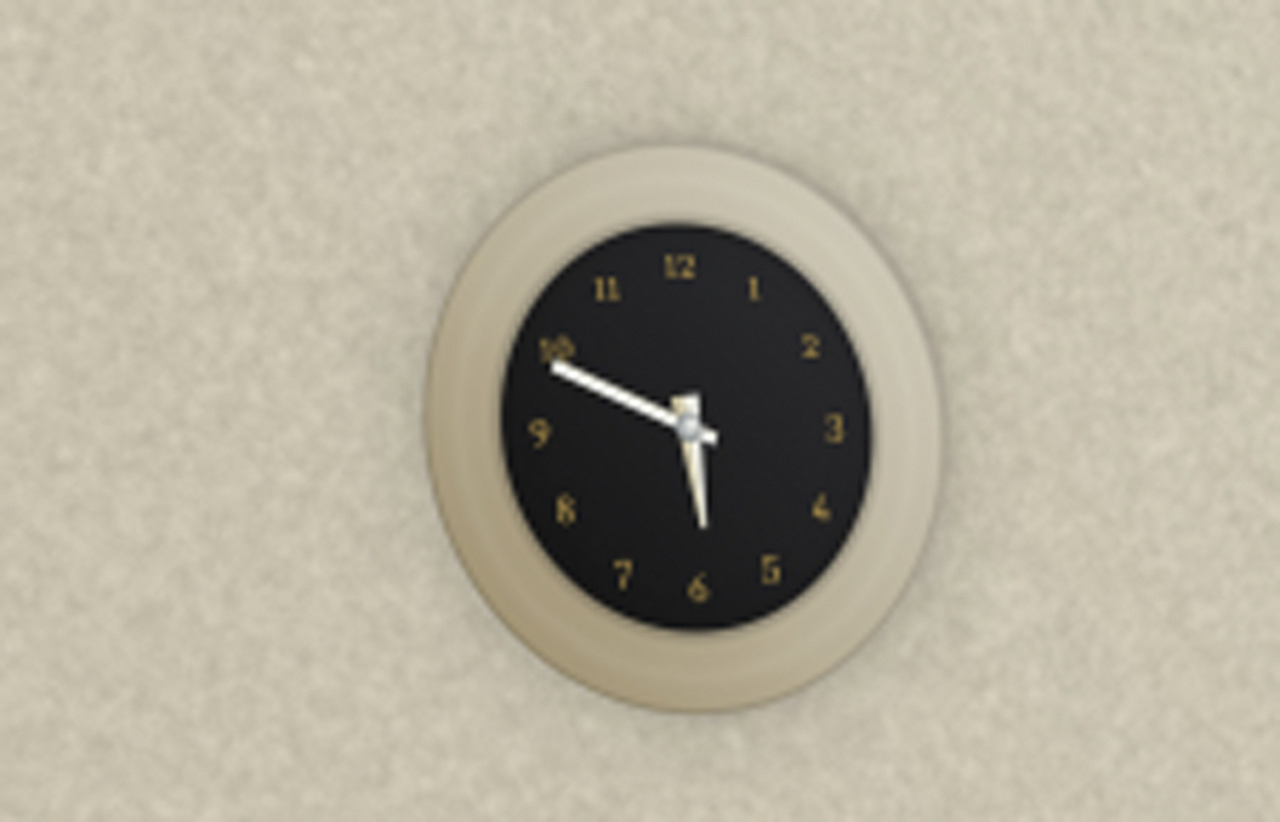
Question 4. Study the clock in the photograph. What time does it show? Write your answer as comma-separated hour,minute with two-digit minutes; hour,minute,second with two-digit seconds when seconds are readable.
5,49
